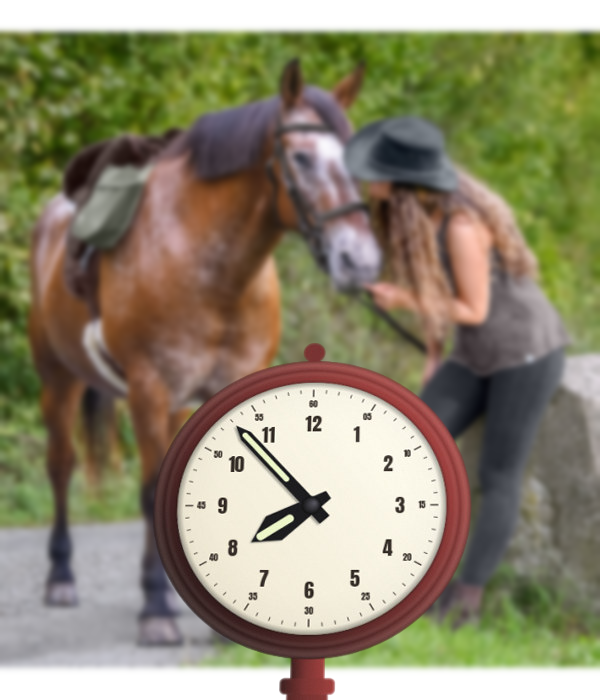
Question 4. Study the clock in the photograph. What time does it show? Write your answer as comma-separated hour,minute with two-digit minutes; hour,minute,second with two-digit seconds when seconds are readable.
7,53
